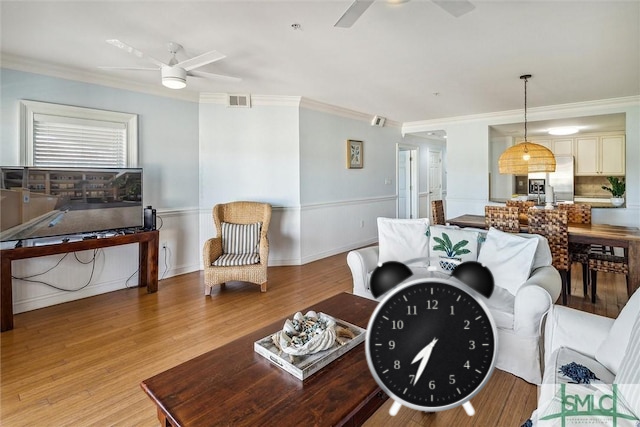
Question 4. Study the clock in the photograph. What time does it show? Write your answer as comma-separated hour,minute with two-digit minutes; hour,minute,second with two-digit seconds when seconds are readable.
7,34
